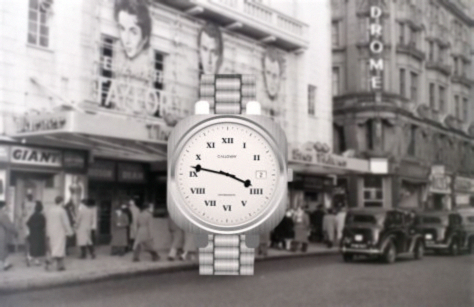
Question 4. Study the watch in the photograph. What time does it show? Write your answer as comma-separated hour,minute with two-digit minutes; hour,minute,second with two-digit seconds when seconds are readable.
3,47
